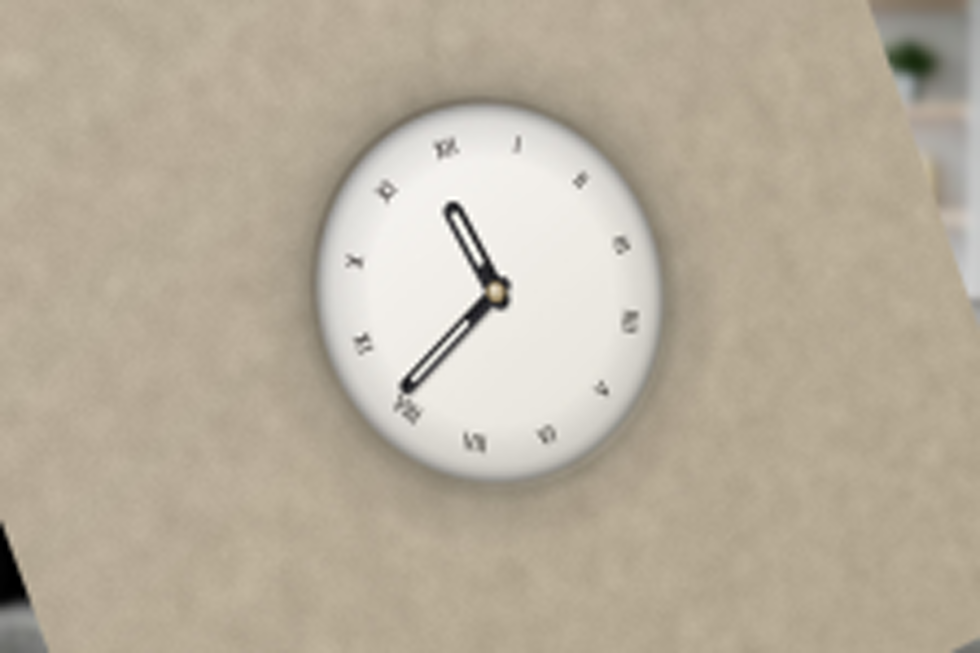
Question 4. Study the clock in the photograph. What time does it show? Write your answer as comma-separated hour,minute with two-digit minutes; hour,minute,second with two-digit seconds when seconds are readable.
11,41
